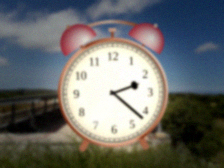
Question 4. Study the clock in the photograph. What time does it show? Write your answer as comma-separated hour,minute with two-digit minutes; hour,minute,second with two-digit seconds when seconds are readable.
2,22
